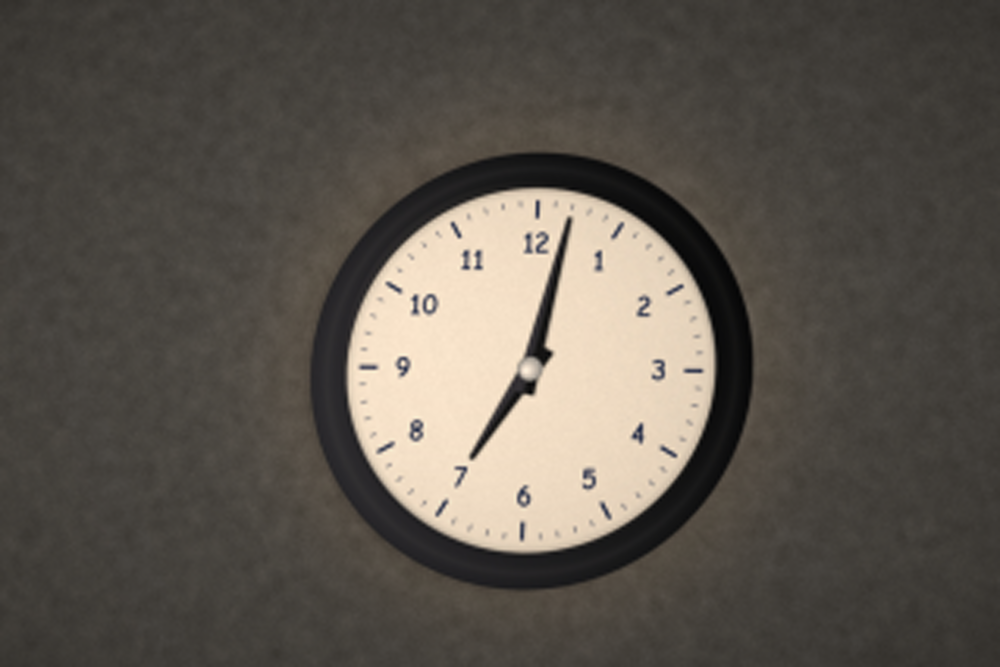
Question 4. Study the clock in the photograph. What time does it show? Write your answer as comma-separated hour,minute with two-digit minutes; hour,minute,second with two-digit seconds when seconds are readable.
7,02
